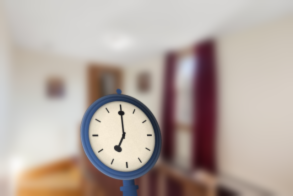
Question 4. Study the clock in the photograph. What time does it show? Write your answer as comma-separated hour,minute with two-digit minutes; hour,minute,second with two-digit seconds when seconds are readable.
7,00
